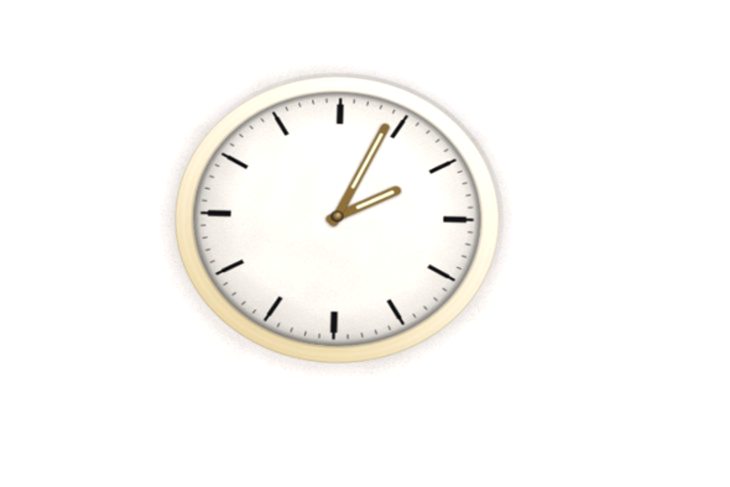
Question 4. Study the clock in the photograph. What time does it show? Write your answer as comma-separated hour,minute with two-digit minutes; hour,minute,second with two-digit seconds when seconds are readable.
2,04
